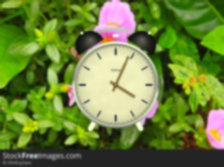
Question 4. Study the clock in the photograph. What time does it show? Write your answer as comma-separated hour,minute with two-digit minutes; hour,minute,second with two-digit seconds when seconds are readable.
4,04
